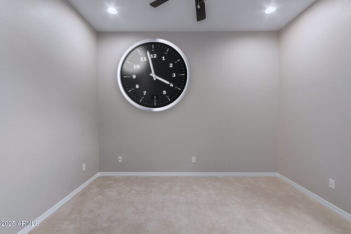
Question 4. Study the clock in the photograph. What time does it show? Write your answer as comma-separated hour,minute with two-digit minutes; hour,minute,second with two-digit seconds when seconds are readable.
3,58
